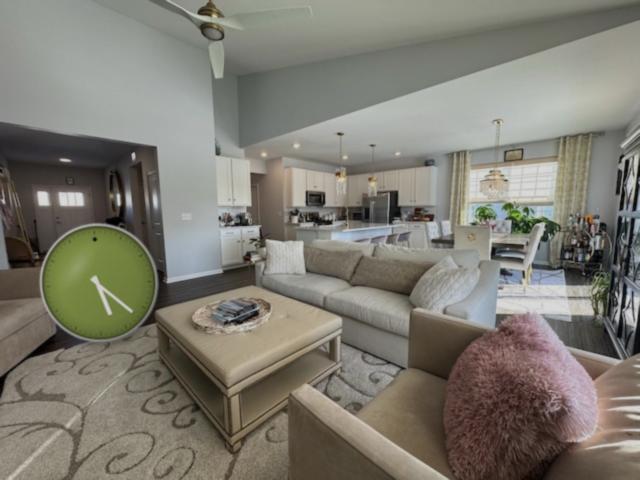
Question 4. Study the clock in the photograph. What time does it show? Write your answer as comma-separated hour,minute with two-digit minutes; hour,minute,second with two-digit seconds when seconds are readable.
5,22
